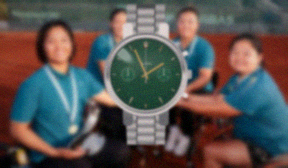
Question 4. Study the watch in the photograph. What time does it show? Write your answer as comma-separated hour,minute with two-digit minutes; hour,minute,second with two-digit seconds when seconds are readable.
1,56
